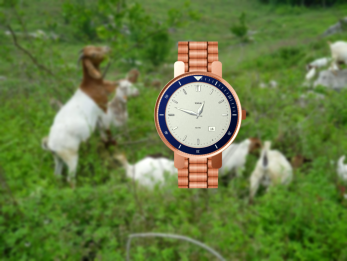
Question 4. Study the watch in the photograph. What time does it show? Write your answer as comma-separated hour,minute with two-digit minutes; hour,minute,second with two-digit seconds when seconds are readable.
12,48
